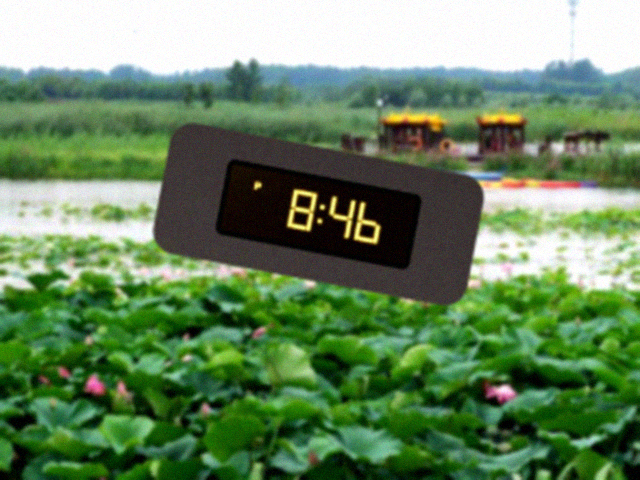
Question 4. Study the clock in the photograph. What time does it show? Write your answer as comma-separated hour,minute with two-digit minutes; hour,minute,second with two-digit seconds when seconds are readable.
8,46
